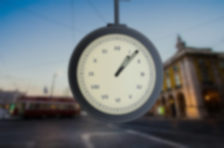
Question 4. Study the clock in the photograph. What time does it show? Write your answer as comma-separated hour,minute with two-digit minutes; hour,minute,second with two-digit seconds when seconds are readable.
1,07
